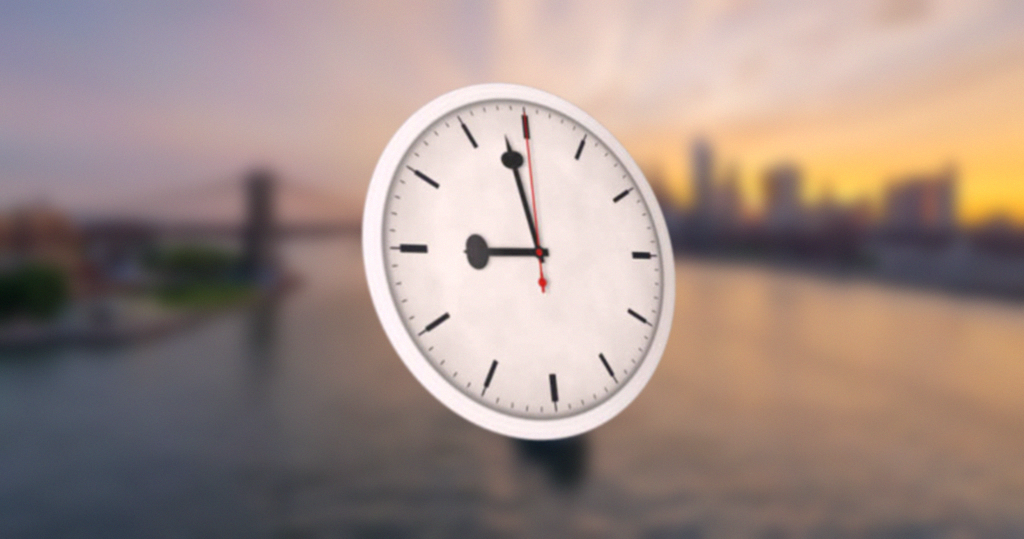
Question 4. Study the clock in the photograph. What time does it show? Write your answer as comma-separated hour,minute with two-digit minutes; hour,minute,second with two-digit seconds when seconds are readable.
8,58,00
